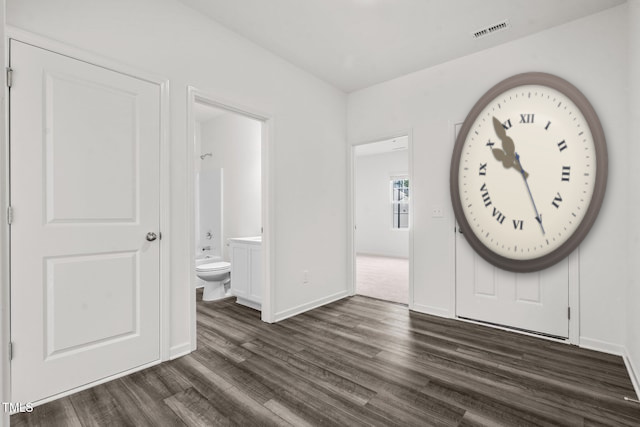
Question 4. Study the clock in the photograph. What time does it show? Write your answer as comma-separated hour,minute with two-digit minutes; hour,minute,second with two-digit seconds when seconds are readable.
9,53,25
